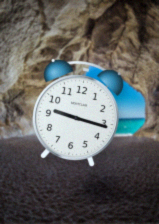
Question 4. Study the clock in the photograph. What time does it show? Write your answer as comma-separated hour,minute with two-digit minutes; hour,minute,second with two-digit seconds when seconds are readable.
9,16
